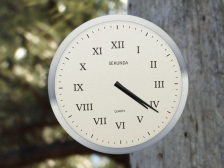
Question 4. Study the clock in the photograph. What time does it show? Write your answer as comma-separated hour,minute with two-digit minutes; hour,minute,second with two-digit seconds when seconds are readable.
4,21
